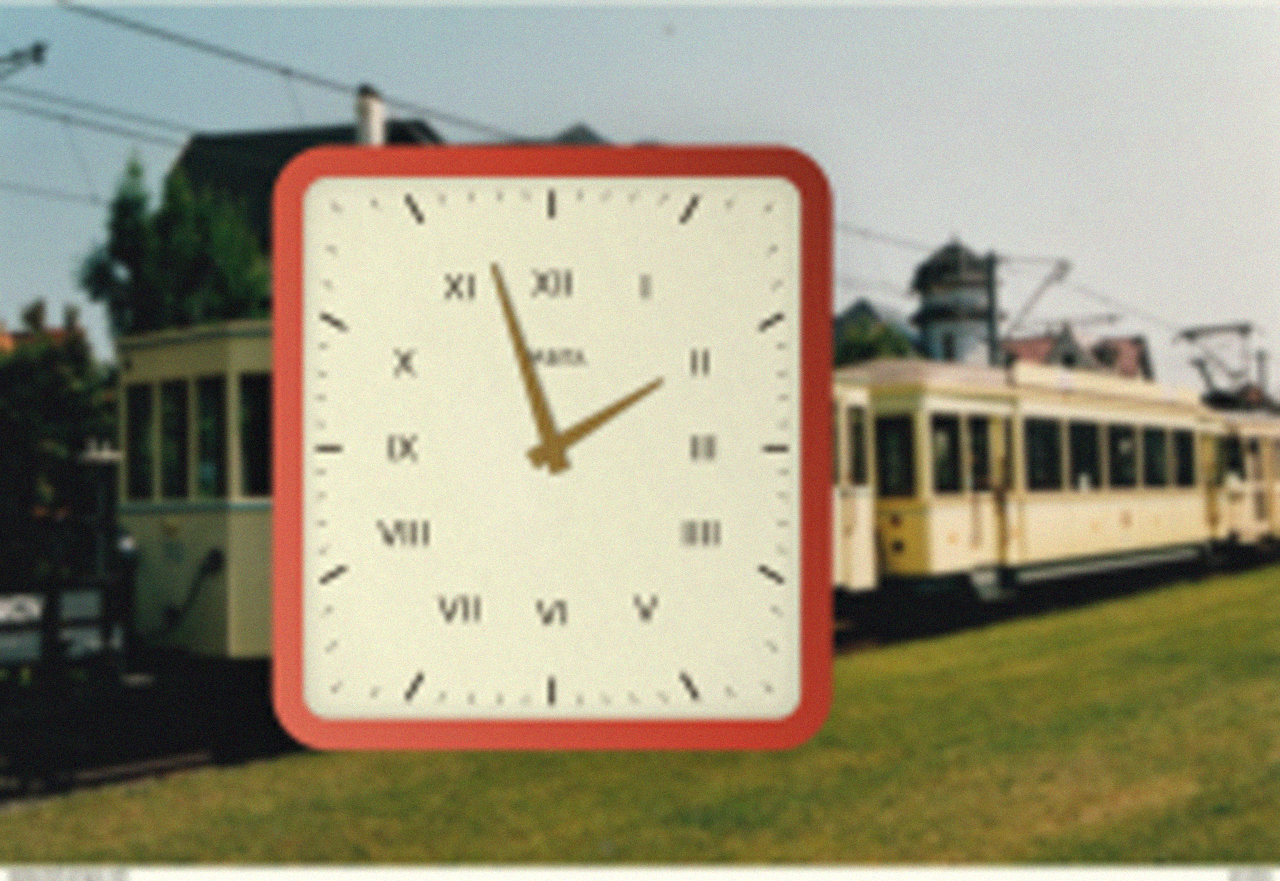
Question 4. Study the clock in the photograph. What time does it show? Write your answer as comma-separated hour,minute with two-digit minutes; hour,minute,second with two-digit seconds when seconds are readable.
1,57
